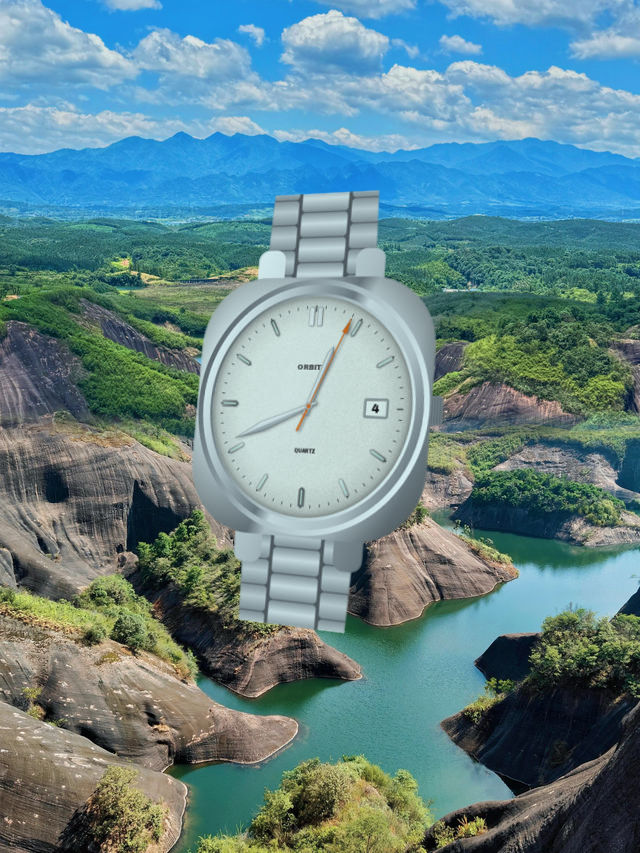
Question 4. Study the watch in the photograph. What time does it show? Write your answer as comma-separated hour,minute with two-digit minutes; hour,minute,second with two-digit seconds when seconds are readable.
12,41,04
